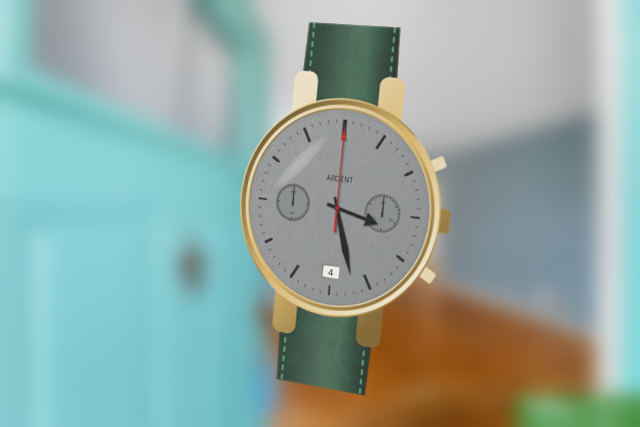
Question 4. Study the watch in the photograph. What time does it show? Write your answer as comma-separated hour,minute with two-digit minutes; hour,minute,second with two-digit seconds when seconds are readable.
3,27
